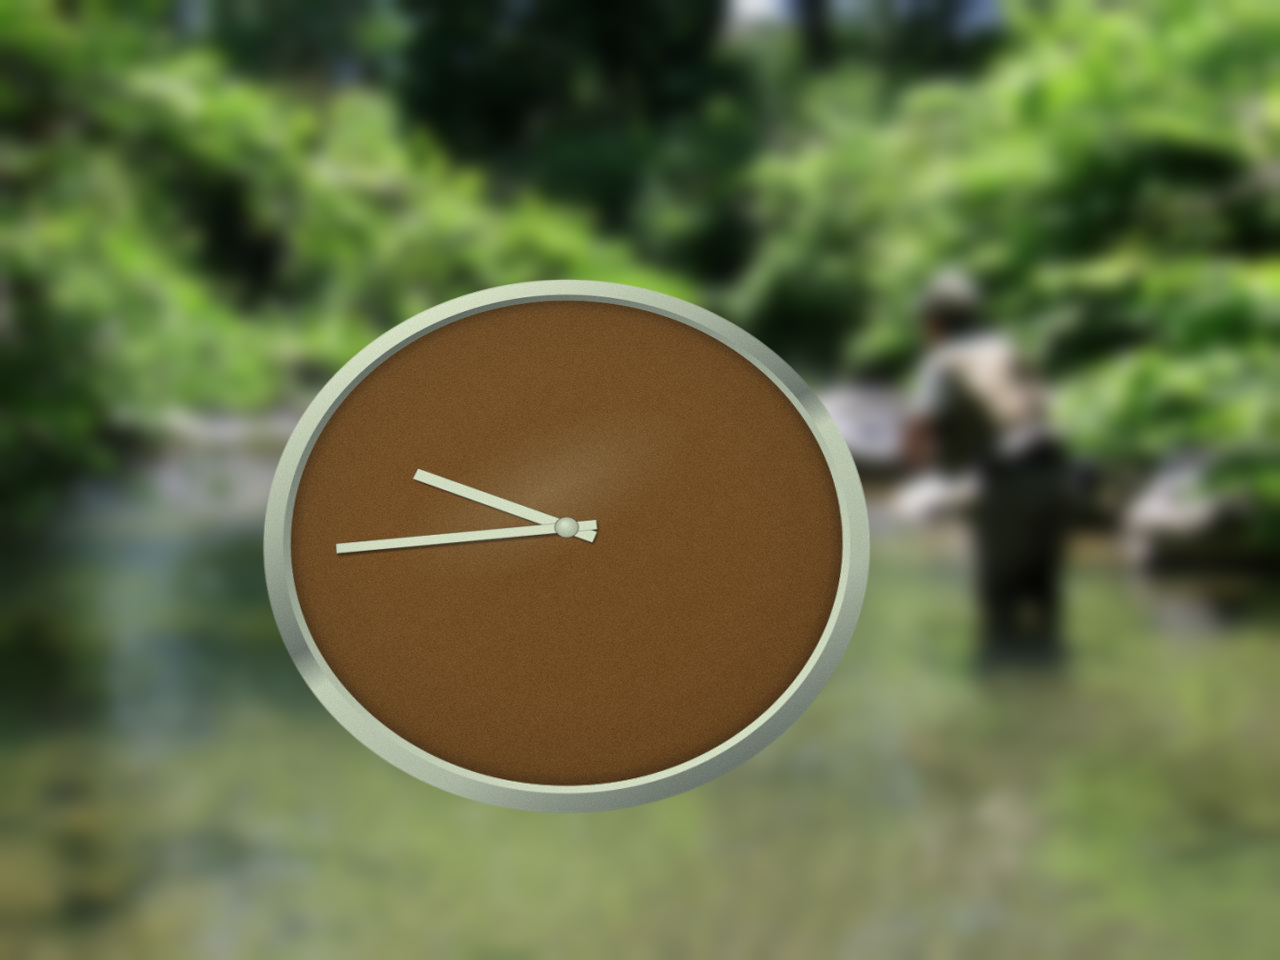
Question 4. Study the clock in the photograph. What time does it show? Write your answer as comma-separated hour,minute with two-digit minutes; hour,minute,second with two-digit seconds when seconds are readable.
9,44
